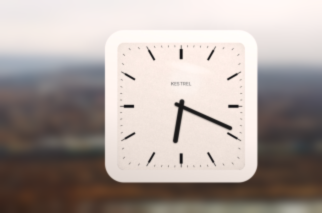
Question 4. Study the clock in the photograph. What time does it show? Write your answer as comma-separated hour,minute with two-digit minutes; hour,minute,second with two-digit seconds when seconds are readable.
6,19
